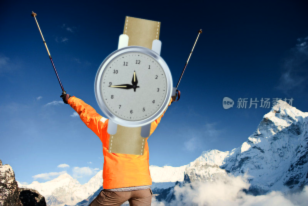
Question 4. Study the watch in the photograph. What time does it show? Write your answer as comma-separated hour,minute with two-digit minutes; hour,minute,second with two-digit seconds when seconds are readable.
11,44
